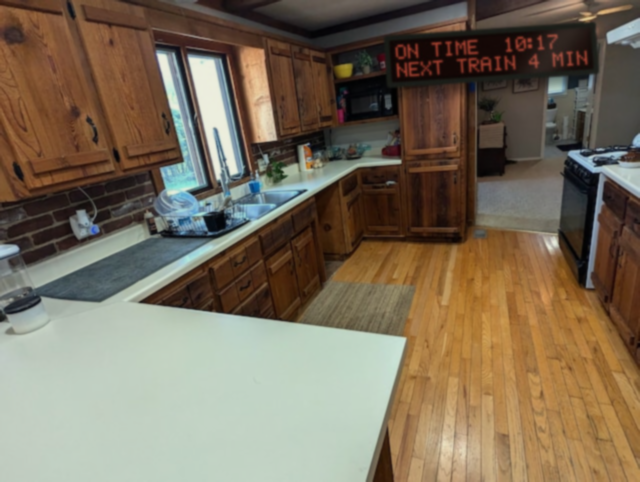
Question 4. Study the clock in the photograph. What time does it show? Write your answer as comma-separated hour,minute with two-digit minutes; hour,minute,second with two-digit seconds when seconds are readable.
10,17
